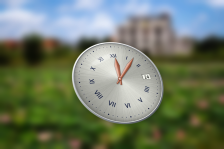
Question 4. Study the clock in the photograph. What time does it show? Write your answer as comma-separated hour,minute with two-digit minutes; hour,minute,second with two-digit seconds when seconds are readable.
12,07
